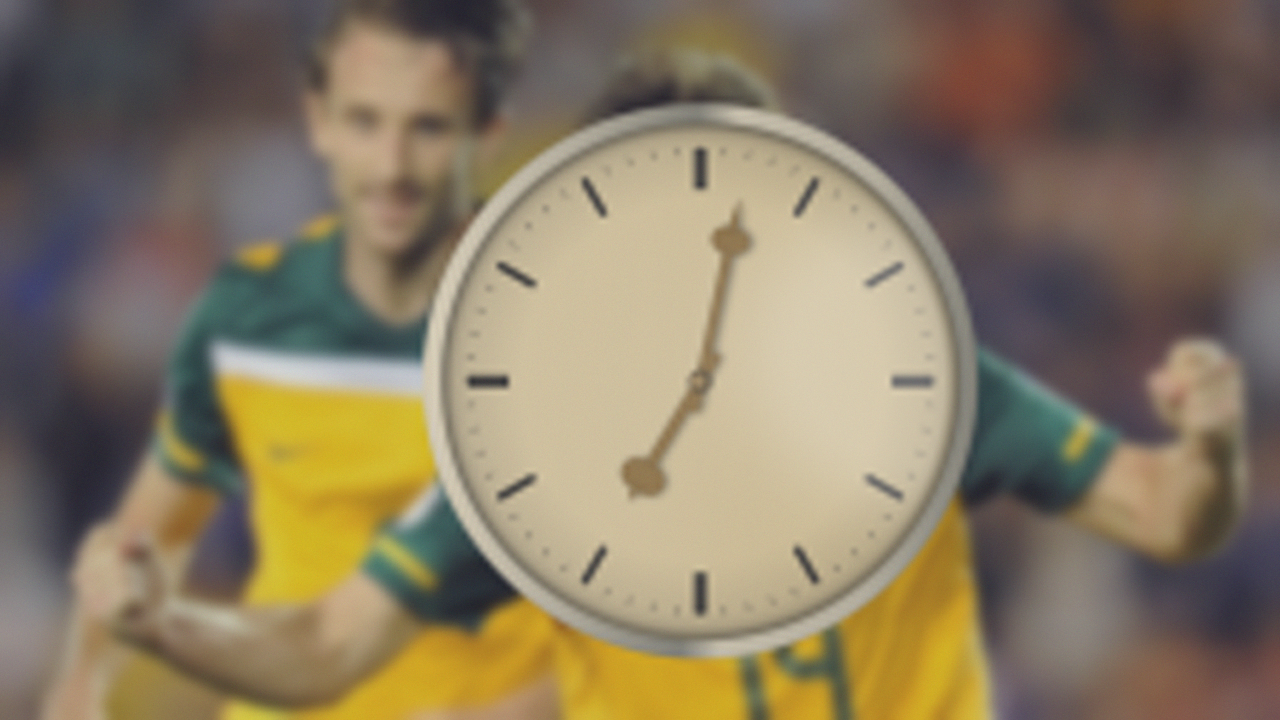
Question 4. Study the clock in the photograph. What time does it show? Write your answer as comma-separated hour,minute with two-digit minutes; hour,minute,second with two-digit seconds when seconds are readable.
7,02
